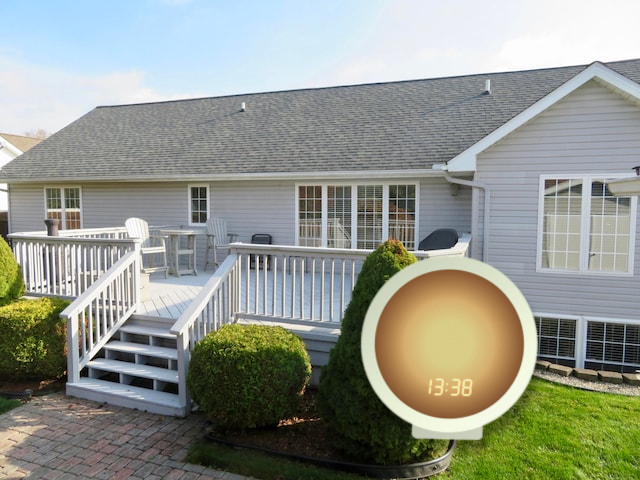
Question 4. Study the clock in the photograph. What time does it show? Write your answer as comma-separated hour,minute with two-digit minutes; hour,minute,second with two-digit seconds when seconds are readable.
13,38
